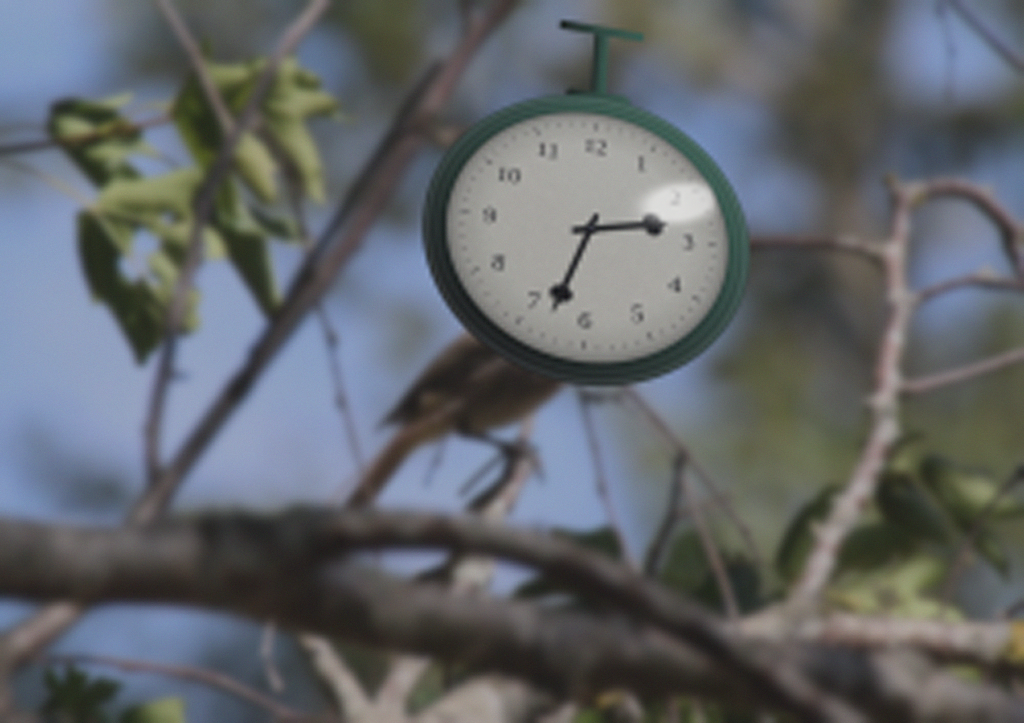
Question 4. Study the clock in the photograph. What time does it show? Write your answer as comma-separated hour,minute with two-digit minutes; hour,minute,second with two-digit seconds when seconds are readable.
2,33
